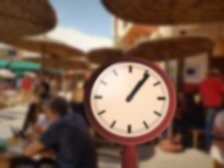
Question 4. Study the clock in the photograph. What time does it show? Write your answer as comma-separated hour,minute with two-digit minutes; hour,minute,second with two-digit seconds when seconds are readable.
1,06
